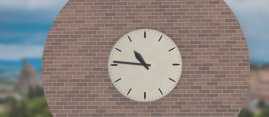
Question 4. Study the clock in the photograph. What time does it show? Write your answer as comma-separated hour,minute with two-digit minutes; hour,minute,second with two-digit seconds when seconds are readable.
10,46
